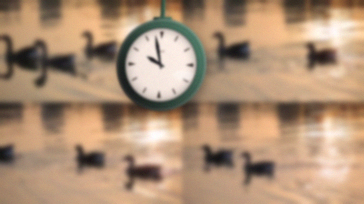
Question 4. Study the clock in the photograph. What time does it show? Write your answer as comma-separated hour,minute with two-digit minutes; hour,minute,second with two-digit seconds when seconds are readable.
9,58
